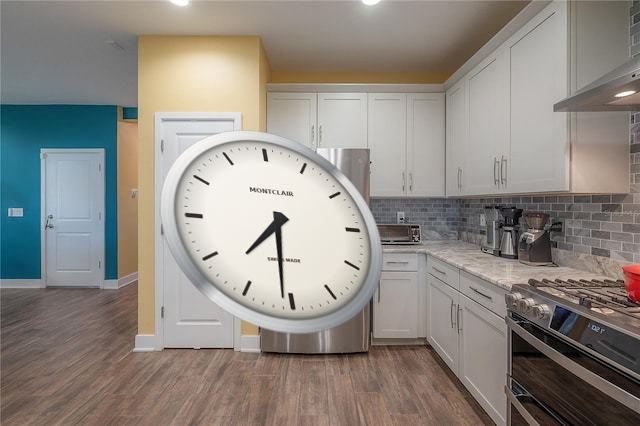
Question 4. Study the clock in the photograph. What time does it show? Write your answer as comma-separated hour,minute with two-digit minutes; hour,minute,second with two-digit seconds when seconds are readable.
7,31
